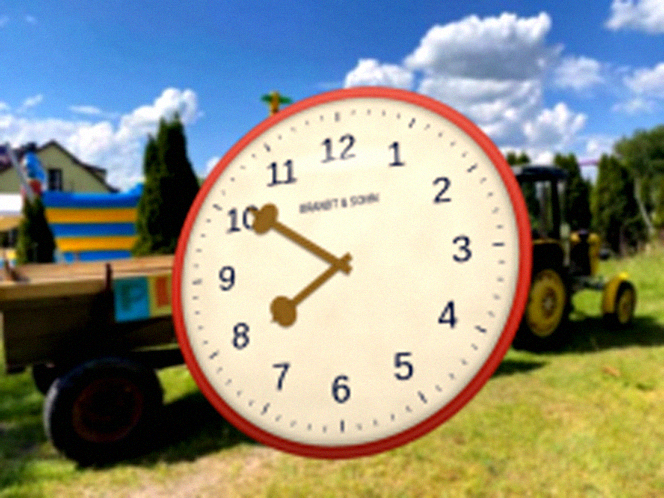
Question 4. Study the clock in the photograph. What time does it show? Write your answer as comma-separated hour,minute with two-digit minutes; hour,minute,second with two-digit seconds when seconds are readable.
7,51
